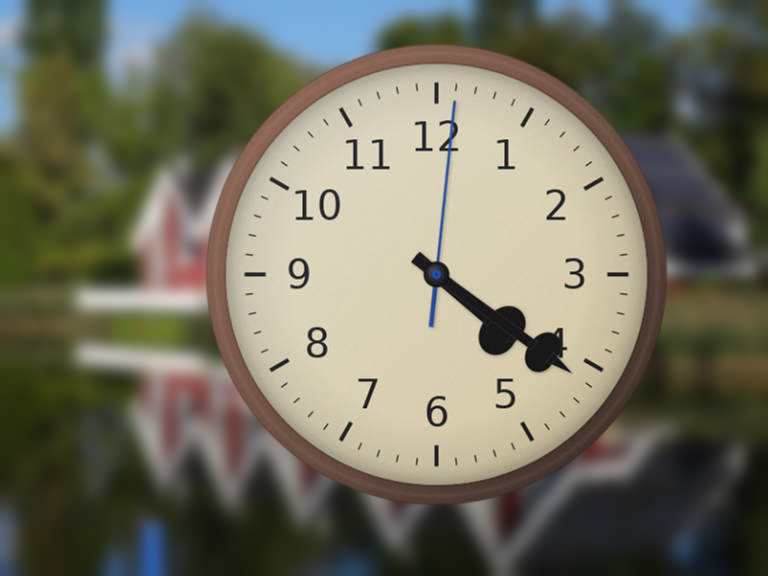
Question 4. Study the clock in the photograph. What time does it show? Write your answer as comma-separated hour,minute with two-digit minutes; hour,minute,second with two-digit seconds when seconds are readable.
4,21,01
